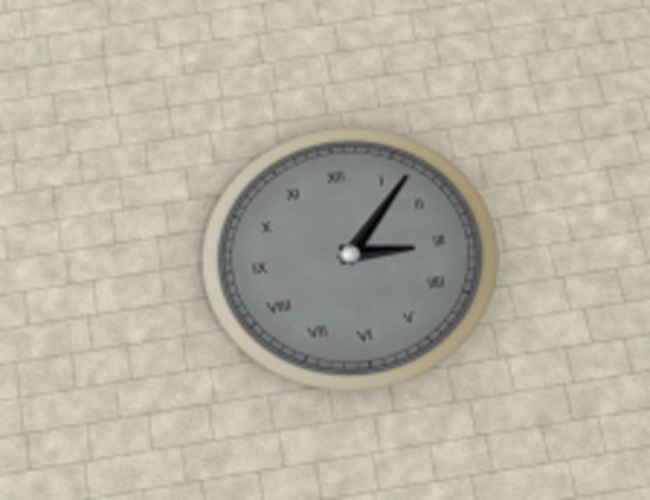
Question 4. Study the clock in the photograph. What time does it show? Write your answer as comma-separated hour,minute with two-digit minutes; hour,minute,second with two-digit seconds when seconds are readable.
3,07
